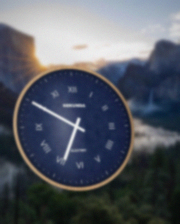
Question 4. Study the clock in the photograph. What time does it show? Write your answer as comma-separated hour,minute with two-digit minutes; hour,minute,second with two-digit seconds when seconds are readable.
6,50
